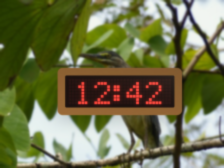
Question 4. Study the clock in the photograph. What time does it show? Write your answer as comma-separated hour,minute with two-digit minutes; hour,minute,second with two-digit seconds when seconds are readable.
12,42
